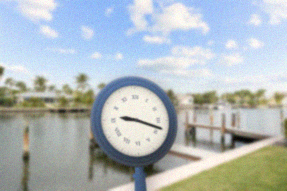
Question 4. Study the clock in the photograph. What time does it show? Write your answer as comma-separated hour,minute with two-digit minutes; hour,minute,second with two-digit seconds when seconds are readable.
9,18
